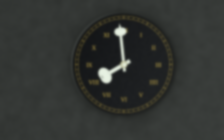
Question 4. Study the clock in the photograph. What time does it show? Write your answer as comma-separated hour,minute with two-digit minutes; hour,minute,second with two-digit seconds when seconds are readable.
7,59
